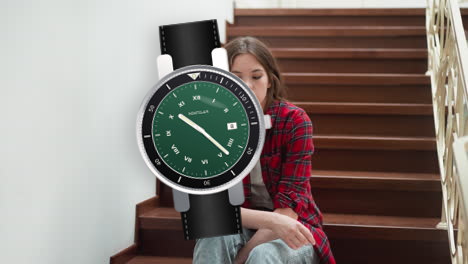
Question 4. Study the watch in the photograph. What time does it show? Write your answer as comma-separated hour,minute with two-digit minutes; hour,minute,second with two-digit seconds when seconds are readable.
10,23
